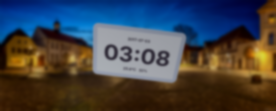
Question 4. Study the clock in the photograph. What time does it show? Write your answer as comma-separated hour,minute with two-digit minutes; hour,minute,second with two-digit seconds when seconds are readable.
3,08
